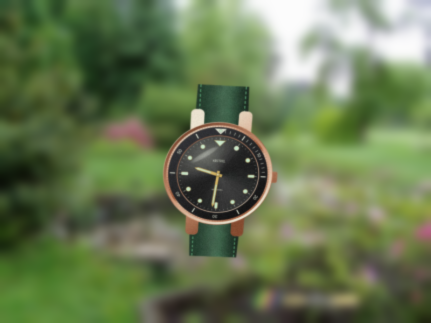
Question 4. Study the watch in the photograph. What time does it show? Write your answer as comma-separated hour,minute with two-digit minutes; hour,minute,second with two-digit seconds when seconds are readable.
9,31
